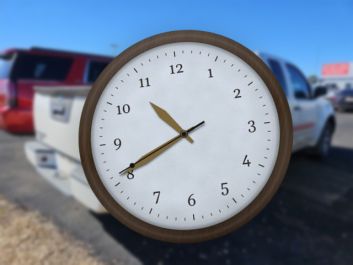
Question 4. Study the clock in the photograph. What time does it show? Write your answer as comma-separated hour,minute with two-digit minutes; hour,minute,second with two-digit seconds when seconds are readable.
10,40,41
